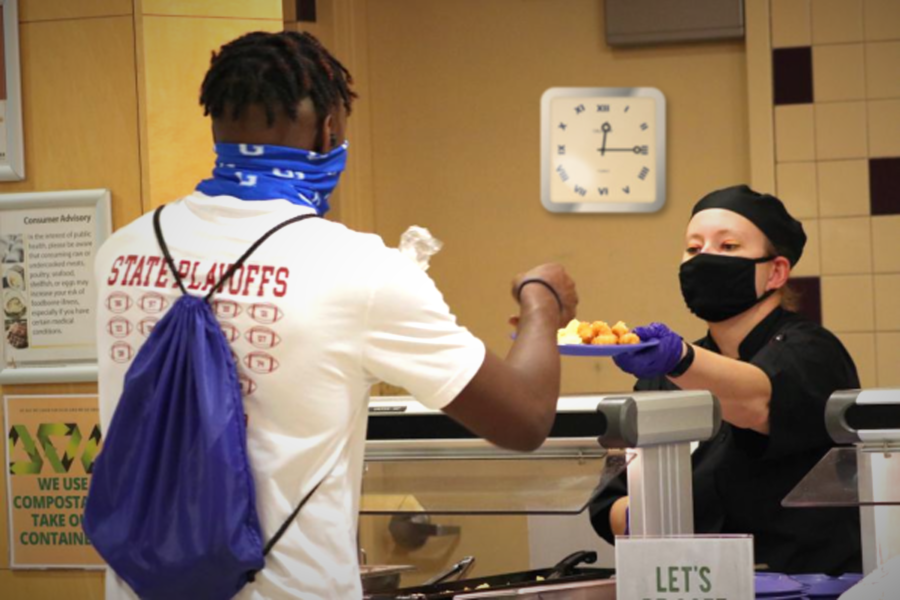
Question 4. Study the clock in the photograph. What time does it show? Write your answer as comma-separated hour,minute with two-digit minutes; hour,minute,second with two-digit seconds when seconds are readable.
12,15
